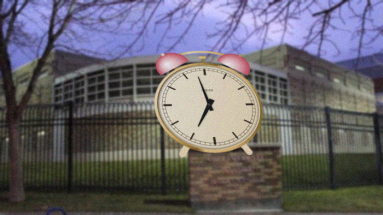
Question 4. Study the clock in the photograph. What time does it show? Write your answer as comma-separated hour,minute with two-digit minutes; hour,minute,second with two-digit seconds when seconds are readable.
6,58
